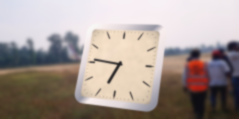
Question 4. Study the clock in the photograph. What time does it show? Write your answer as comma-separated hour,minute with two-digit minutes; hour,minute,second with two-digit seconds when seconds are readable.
6,46
